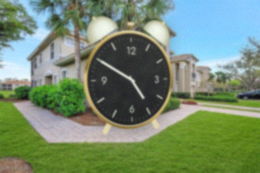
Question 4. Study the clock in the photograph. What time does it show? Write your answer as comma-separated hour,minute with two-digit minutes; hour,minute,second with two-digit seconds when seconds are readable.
4,50
